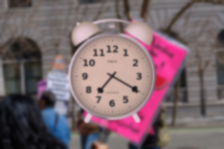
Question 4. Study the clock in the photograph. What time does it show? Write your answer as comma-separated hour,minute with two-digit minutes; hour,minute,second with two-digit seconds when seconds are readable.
7,20
